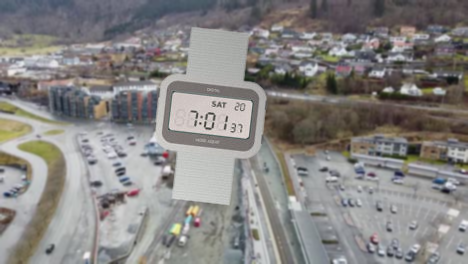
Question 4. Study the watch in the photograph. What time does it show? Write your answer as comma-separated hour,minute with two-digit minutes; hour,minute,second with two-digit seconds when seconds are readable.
7,01,37
